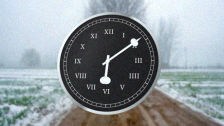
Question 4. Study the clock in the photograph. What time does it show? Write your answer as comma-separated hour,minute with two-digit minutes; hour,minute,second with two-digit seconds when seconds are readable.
6,09
